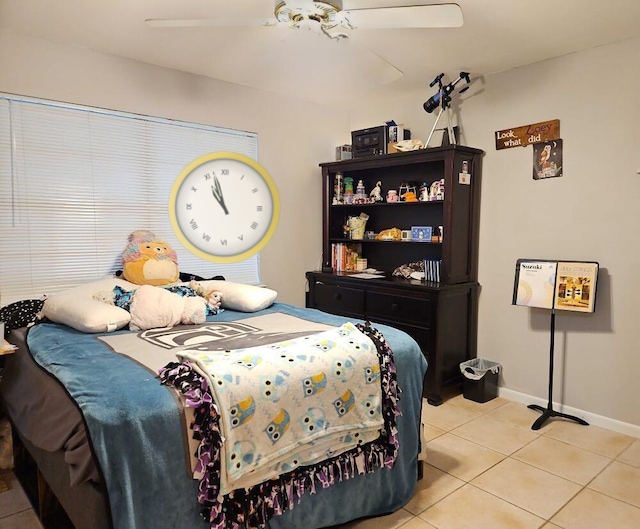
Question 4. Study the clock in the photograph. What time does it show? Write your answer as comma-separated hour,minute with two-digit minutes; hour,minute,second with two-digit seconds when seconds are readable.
10,57
